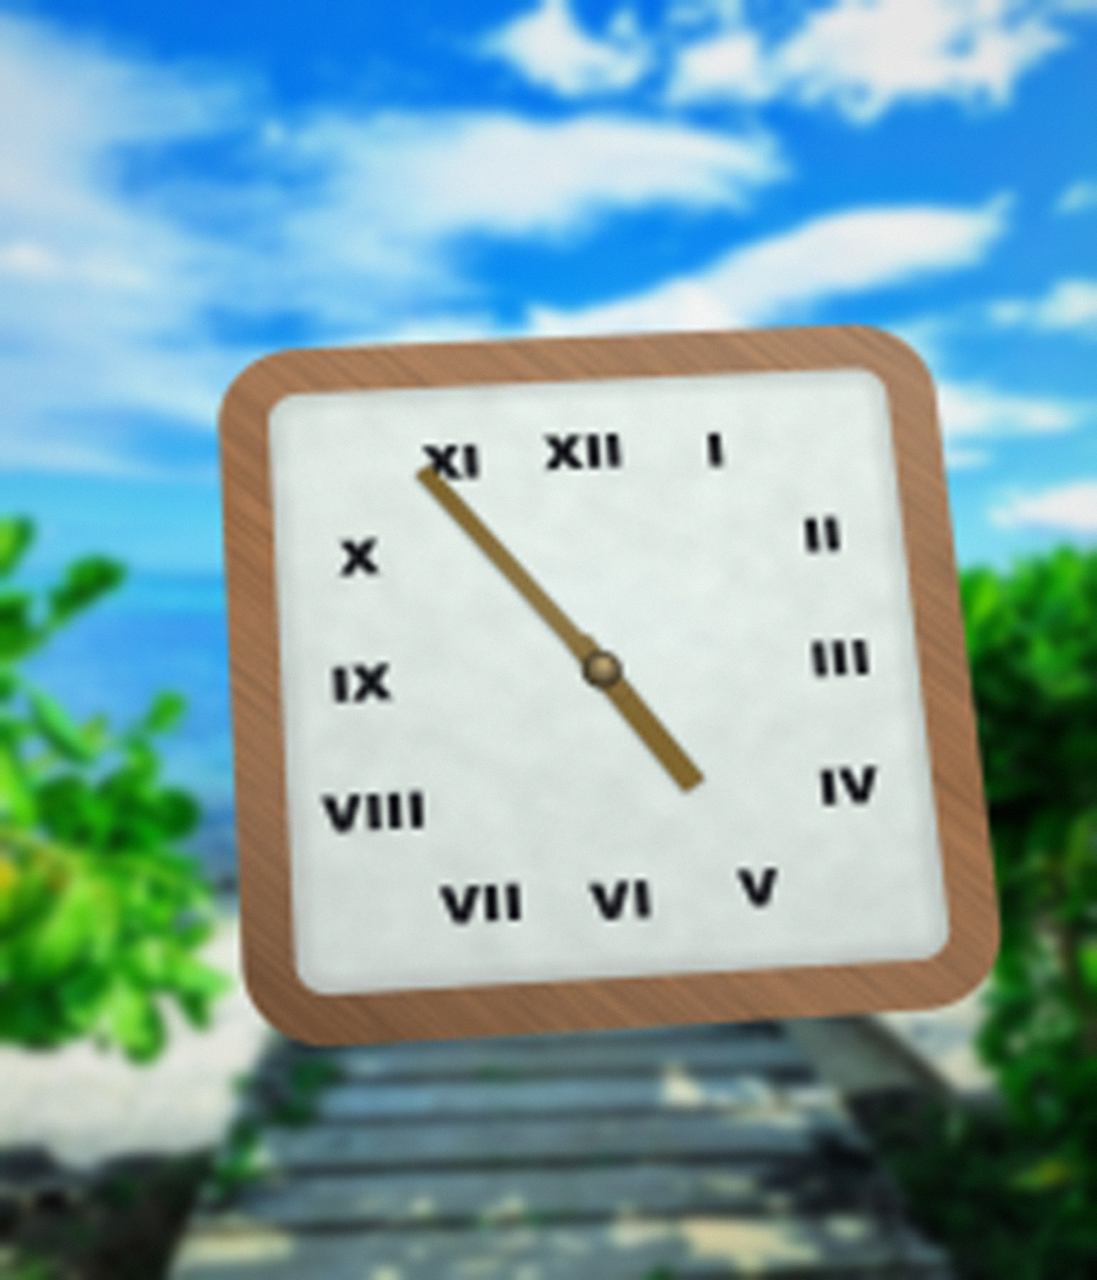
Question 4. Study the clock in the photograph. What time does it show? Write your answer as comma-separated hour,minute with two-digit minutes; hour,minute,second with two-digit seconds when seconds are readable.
4,54
